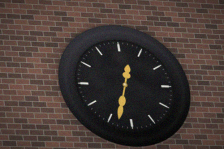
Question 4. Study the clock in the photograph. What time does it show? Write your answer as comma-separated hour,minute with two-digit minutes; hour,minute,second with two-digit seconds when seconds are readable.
12,33
